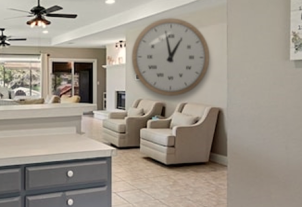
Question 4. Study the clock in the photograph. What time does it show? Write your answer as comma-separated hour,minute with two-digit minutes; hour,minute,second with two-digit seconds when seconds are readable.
12,58
